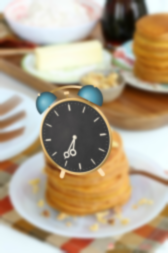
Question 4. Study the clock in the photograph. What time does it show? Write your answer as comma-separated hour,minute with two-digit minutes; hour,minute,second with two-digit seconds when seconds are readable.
6,36
